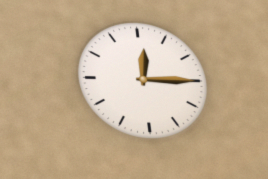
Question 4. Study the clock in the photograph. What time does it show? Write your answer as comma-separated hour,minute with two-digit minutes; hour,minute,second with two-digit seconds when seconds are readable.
12,15
